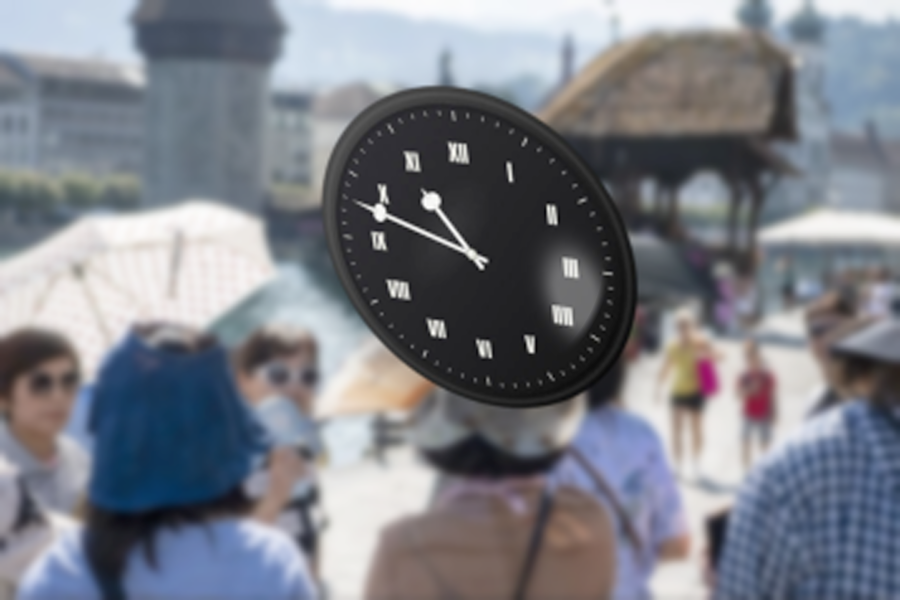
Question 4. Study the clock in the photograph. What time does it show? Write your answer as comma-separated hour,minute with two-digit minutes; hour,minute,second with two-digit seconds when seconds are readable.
10,48
